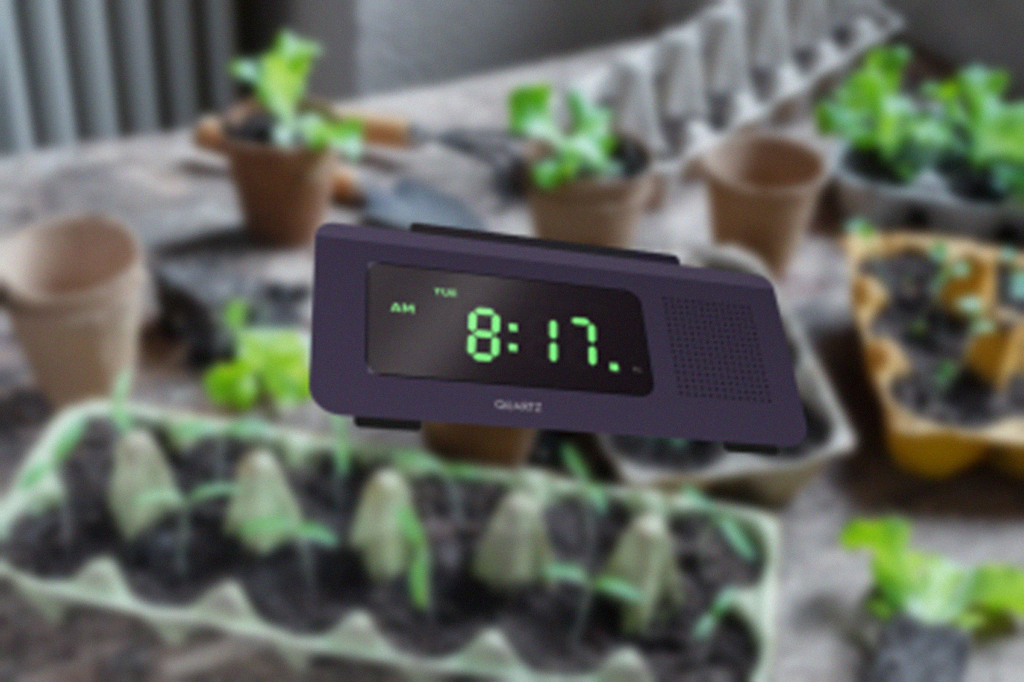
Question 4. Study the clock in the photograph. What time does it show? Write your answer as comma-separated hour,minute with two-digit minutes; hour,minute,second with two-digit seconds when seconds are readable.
8,17
